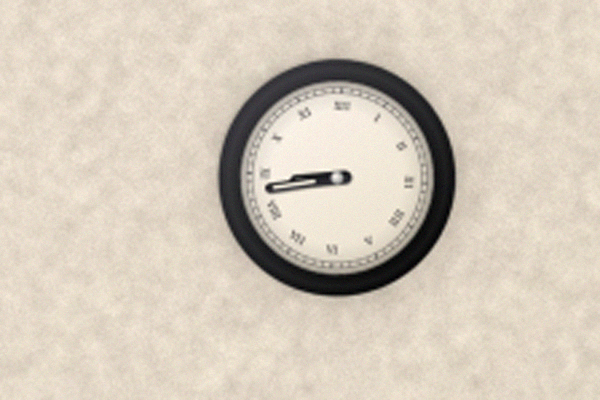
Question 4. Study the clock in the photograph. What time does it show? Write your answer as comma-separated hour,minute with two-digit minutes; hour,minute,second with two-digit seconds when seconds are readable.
8,43
